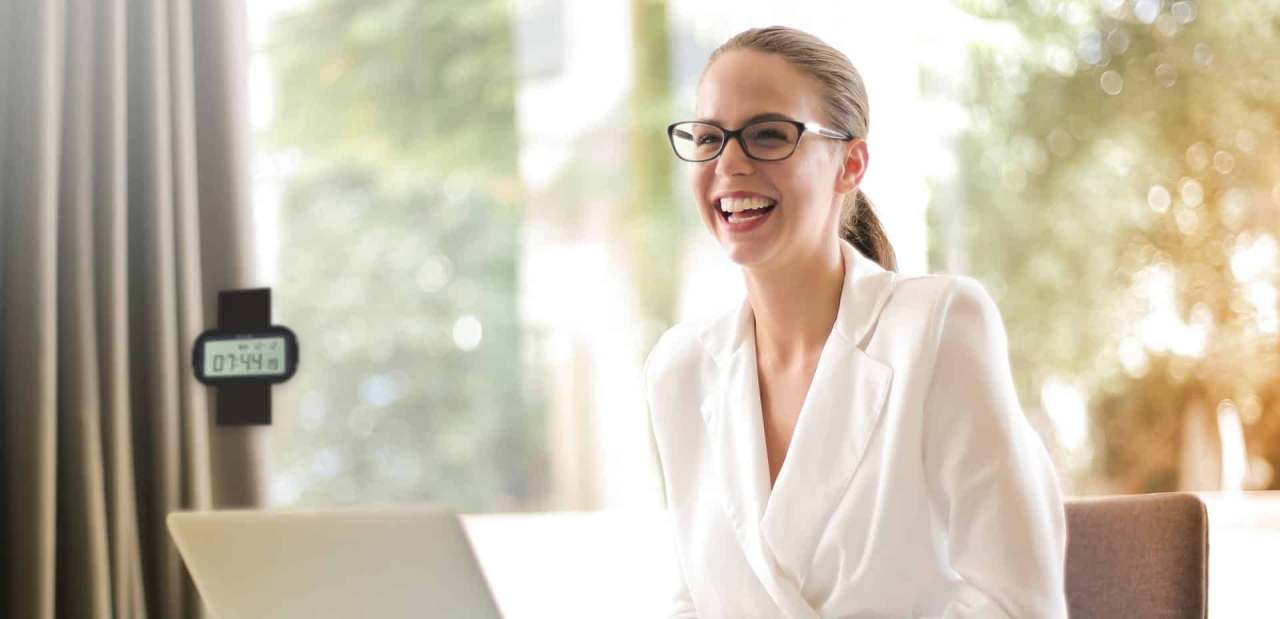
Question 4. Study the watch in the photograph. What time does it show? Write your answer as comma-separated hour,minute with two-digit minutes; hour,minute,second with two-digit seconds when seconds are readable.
7,44
